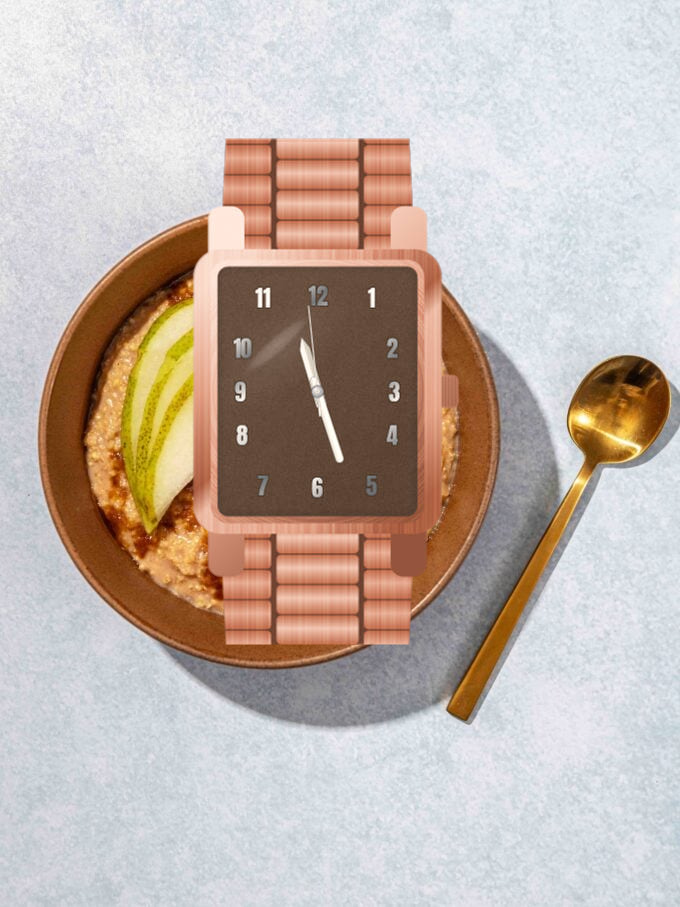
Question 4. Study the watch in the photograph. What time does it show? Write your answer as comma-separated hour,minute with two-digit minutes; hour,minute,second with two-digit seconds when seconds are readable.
11,26,59
